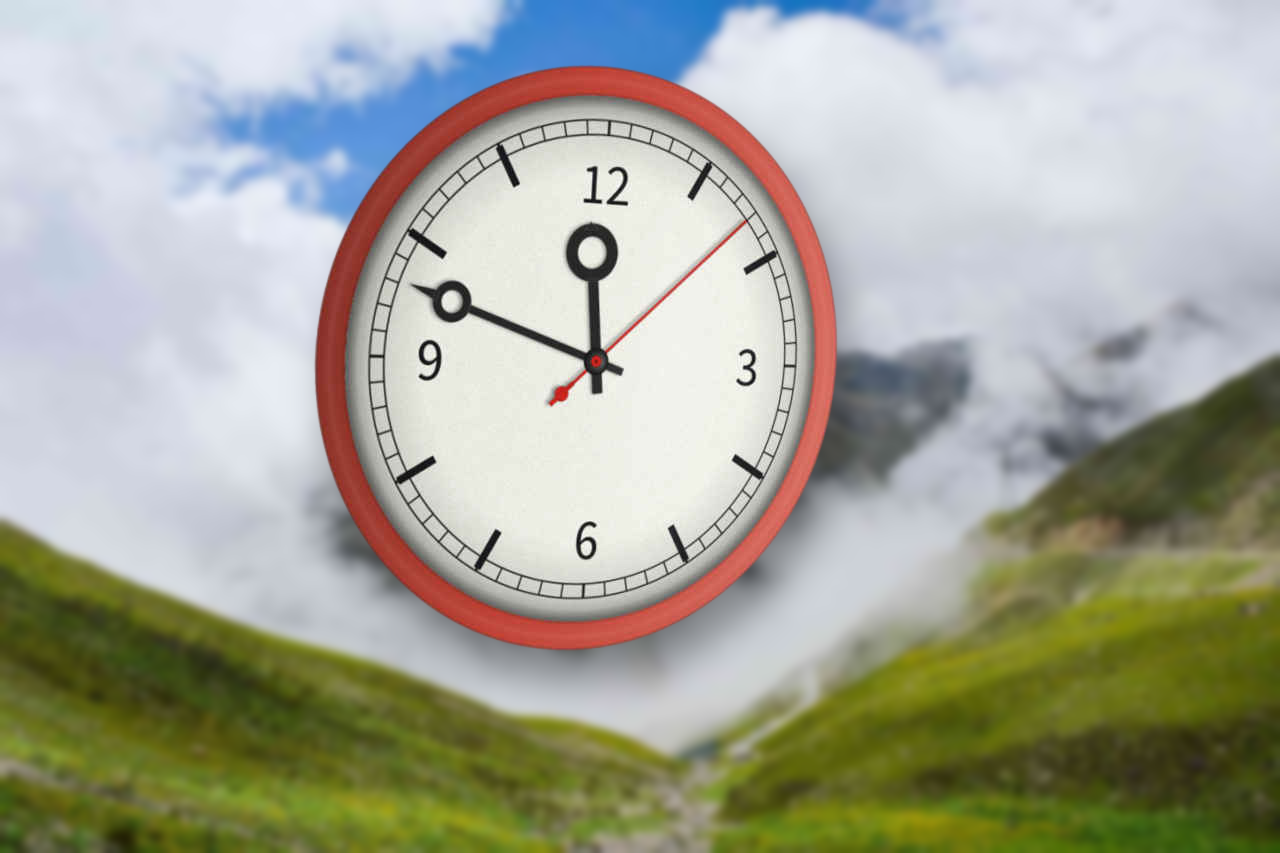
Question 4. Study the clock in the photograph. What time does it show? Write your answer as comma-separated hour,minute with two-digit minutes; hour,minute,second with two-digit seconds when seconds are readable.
11,48,08
